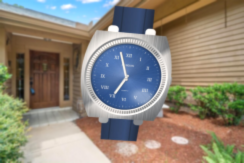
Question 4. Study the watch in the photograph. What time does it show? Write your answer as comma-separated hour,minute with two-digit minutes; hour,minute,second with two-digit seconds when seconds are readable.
6,57
